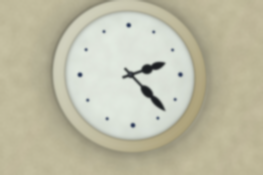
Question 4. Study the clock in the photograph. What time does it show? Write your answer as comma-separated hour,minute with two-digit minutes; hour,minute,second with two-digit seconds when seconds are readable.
2,23
